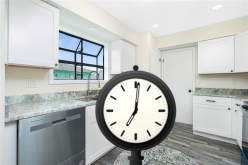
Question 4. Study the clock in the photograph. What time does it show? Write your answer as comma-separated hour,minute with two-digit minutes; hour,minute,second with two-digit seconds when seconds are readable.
7,01
